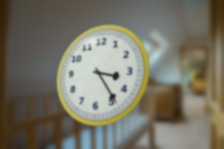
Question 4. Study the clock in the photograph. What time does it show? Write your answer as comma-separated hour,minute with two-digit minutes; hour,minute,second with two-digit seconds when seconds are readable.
3,24
